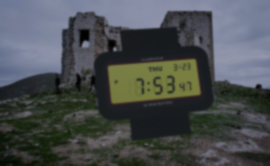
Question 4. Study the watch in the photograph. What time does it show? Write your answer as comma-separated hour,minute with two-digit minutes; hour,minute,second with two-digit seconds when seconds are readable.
7,53
